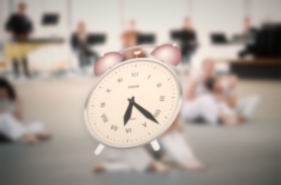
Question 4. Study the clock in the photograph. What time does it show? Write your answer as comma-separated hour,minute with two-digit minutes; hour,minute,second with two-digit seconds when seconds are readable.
6,22
